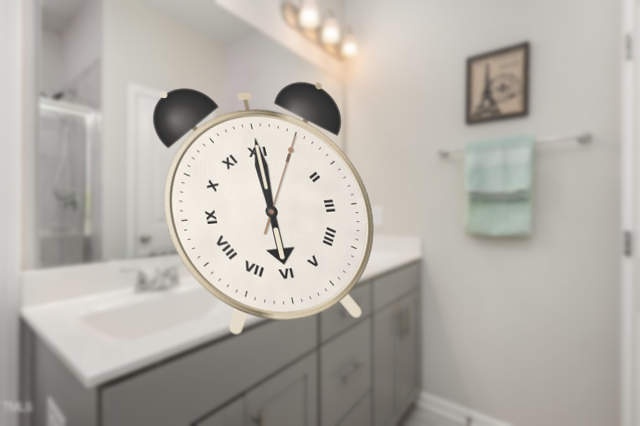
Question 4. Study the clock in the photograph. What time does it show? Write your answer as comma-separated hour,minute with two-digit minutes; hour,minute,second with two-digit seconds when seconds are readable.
6,00,05
